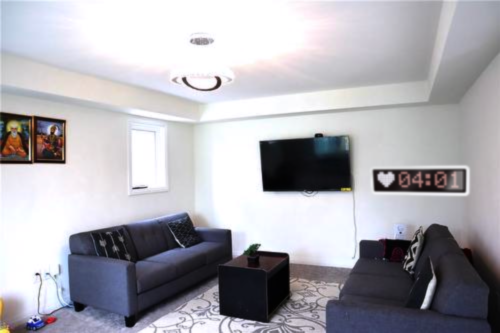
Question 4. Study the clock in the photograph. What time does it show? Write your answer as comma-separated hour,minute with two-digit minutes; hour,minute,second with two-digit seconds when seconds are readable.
4,01
